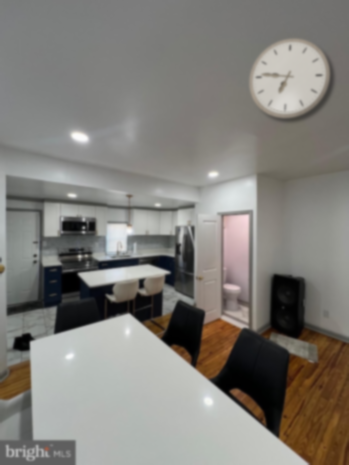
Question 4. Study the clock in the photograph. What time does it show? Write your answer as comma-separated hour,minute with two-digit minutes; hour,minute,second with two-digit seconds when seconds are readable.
6,46
